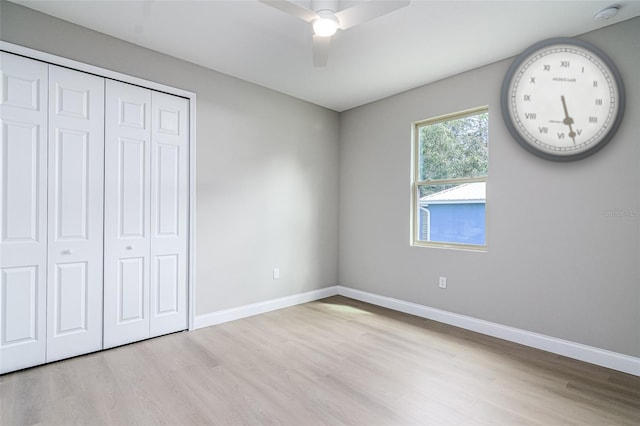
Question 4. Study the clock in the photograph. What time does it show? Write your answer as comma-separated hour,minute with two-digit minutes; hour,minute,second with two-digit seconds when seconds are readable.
5,27
